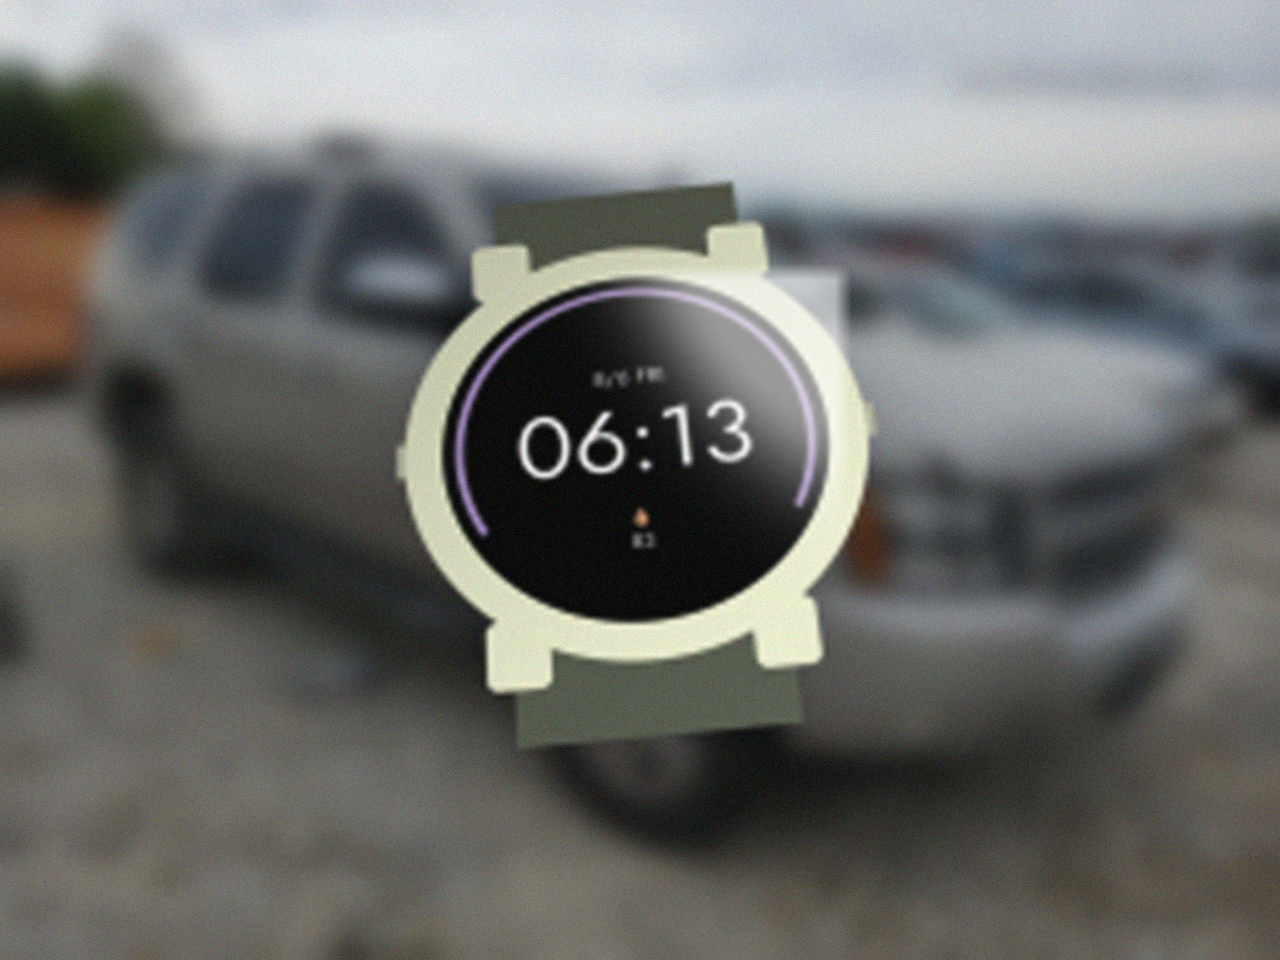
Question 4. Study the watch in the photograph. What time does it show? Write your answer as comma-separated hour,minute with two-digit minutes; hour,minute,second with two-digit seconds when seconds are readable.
6,13
